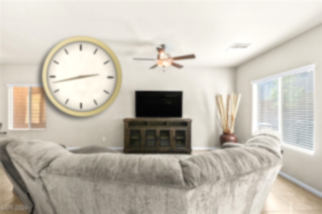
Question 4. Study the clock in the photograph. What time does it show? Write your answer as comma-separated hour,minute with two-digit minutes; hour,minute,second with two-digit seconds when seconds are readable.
2,43
